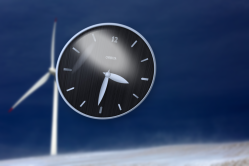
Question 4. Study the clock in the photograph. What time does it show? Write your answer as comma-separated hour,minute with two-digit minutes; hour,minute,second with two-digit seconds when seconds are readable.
3,31
